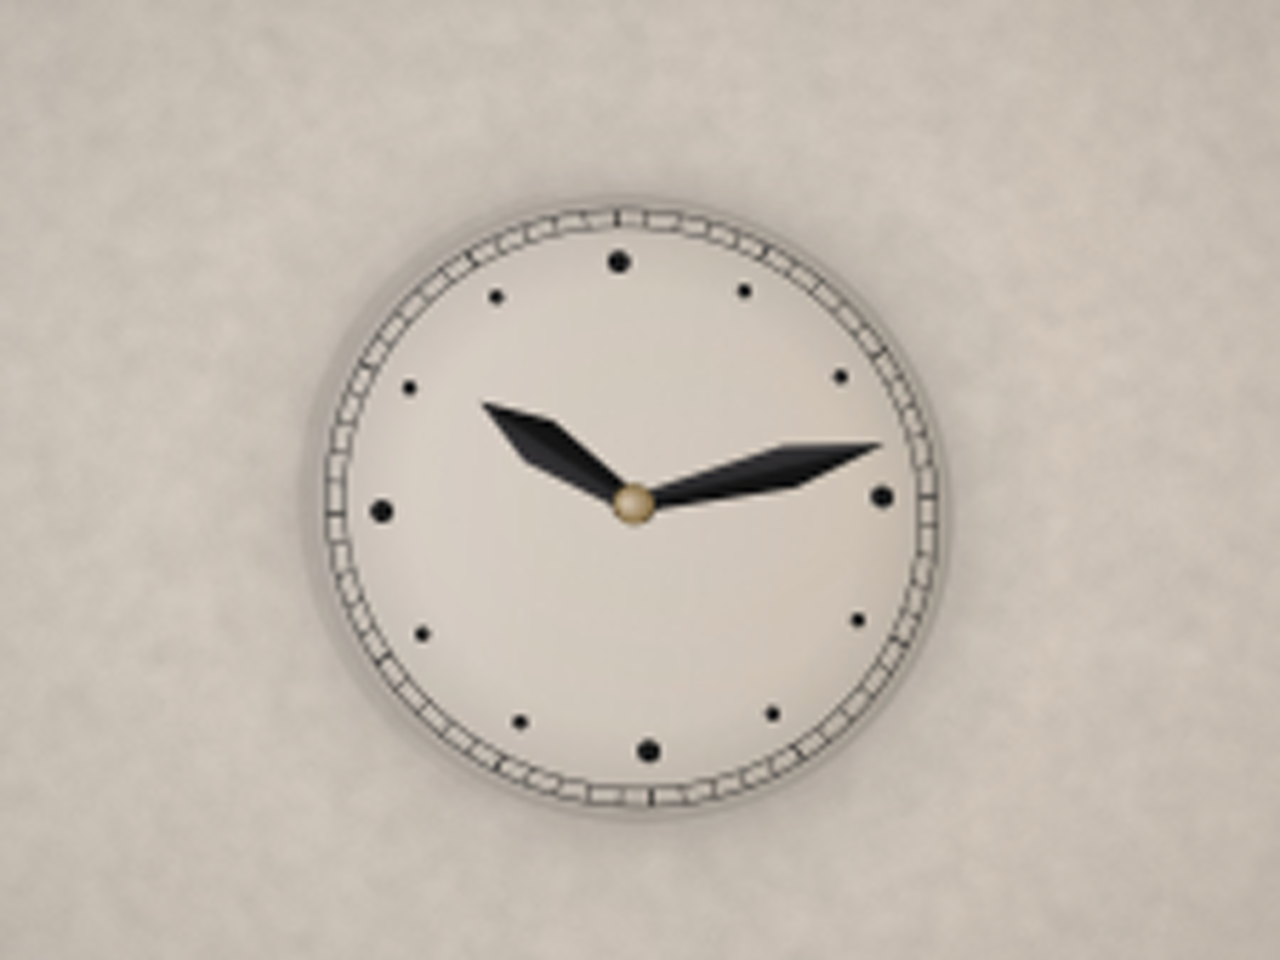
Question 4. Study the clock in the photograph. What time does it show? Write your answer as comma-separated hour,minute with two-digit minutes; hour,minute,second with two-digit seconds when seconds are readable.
10,13
